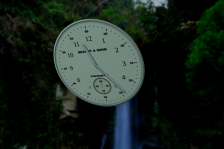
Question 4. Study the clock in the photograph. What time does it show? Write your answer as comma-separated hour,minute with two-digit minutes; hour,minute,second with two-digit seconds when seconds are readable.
11,24
